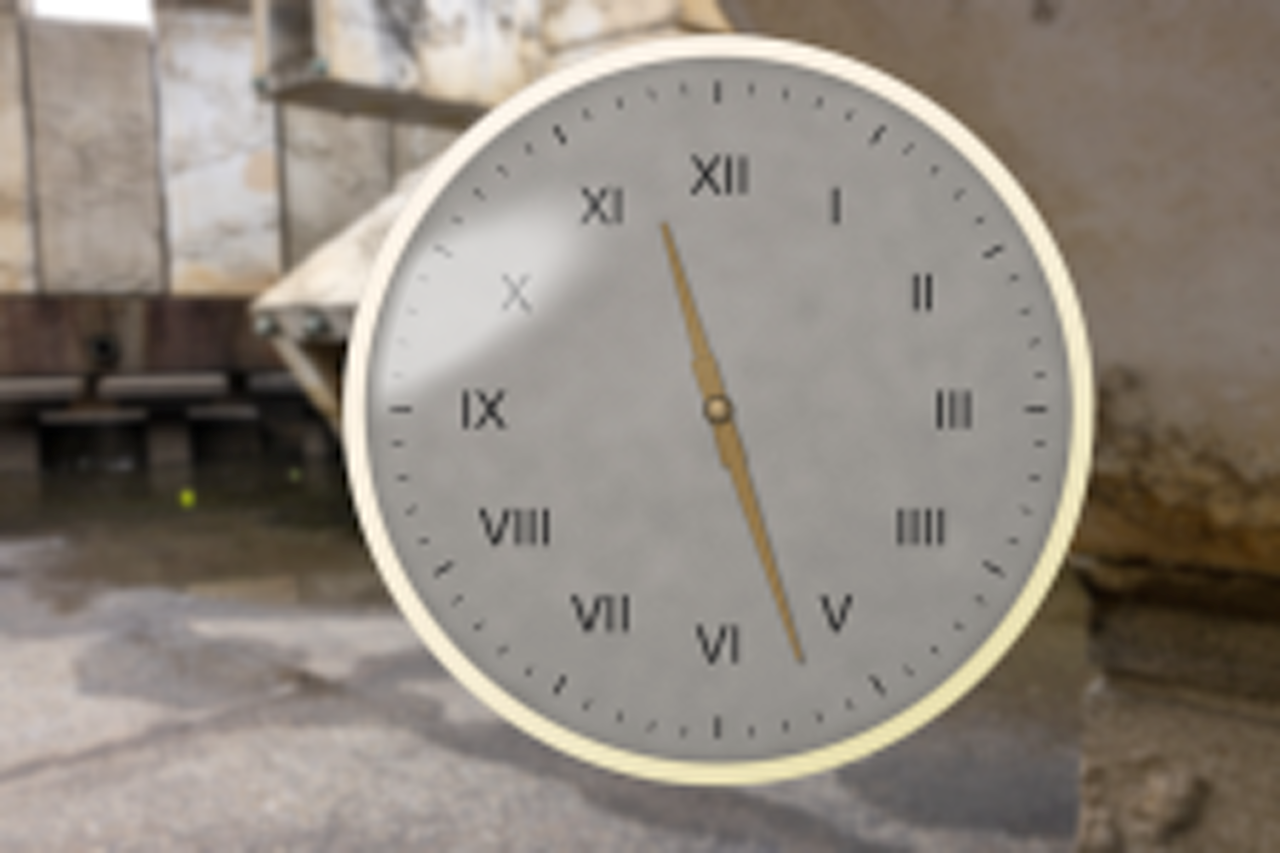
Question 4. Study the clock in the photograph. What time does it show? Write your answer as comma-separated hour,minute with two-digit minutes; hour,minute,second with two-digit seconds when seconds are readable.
11,27
